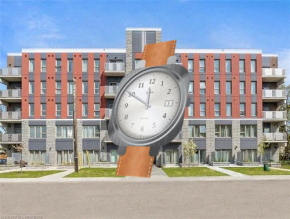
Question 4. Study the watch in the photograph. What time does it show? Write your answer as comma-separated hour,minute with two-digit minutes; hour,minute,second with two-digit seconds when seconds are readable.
11,50
